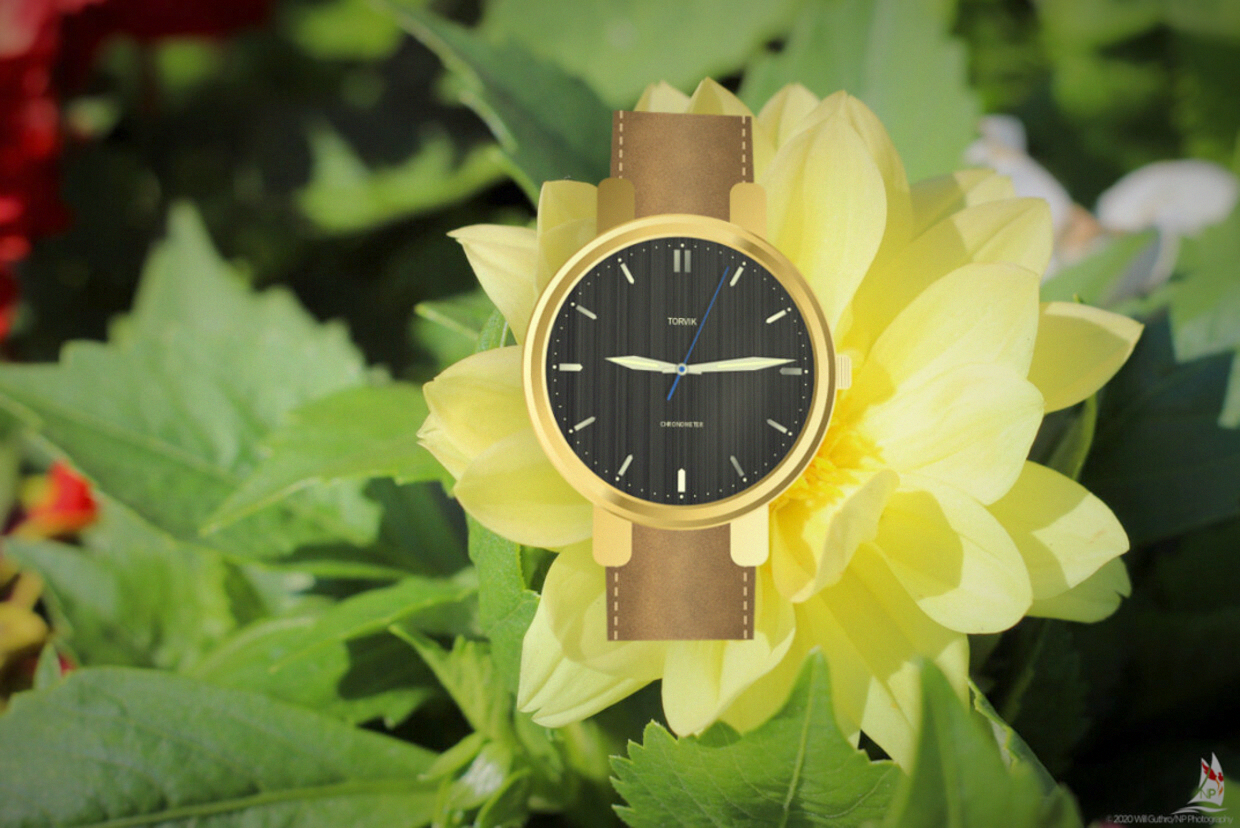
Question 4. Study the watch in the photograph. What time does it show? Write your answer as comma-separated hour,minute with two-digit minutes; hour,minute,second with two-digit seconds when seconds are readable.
9,14,04
